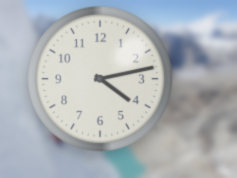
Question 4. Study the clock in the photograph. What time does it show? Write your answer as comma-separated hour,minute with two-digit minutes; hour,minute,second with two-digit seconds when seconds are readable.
4,13
